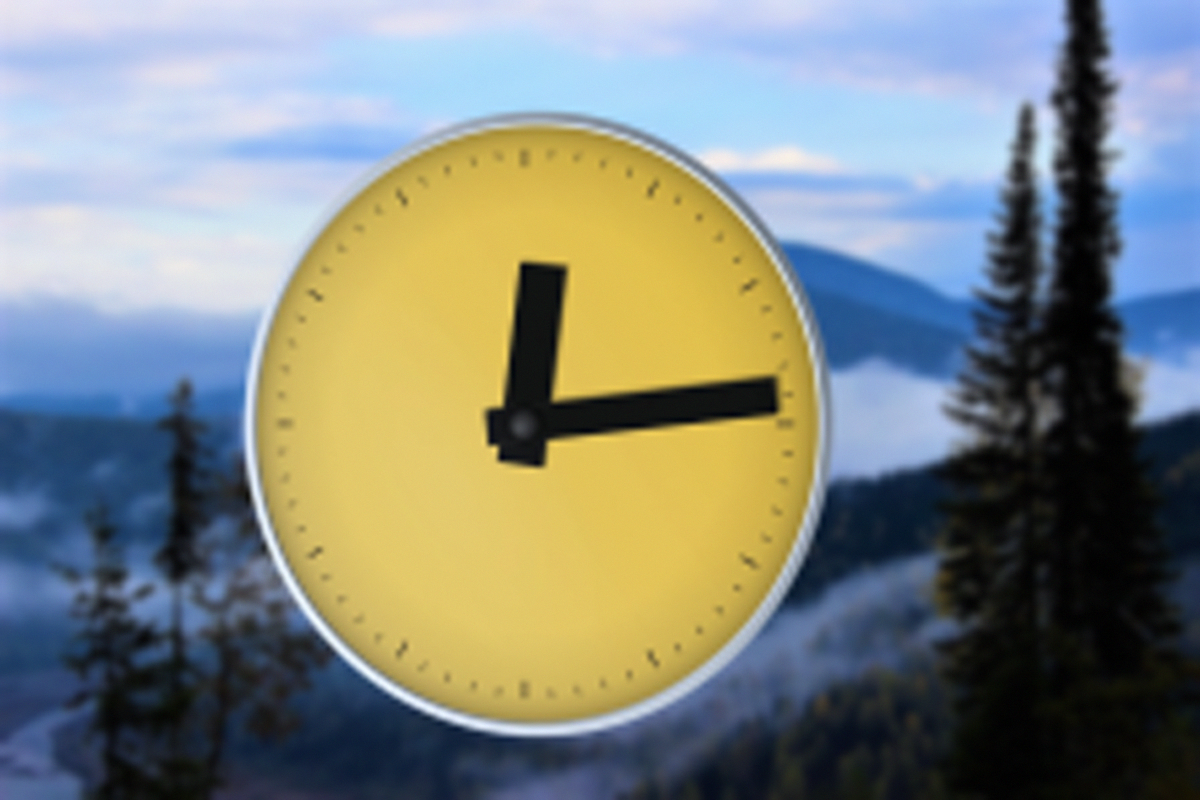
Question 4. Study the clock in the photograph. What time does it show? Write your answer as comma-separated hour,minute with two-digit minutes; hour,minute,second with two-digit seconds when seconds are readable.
12,14
